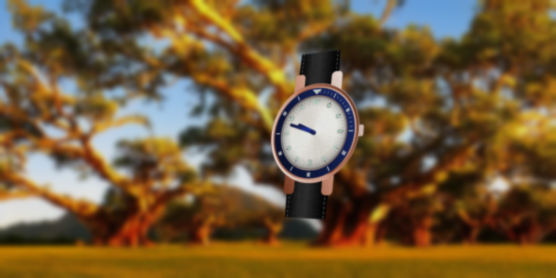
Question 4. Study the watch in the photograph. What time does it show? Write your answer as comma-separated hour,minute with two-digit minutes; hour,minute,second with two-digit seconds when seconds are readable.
9,48
